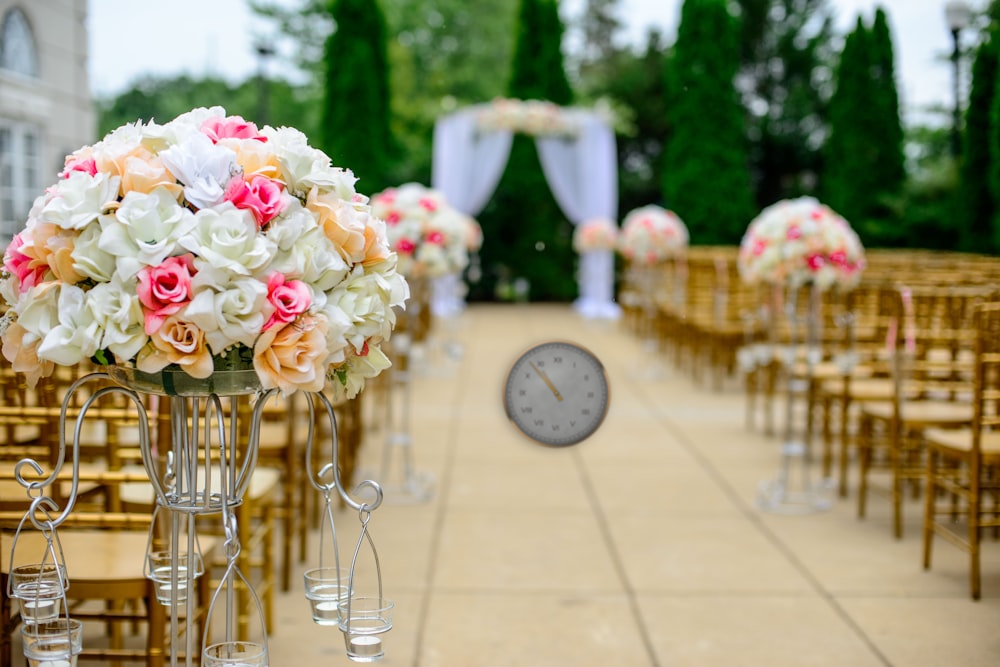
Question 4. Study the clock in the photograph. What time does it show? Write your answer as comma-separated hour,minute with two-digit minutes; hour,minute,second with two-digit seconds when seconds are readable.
10,53
